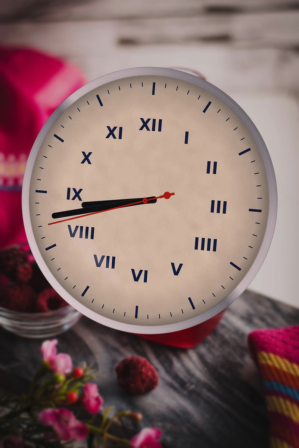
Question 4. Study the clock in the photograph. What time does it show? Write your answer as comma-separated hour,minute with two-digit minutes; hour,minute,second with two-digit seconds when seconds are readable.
8,42,42
